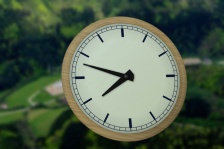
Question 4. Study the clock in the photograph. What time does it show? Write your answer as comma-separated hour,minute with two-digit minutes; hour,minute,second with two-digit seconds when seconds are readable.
7,48
